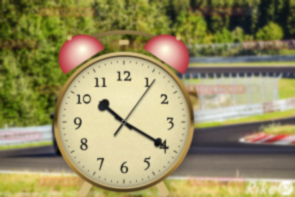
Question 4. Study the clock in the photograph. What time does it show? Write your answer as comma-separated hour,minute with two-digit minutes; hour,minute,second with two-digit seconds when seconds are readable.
10,20,06
